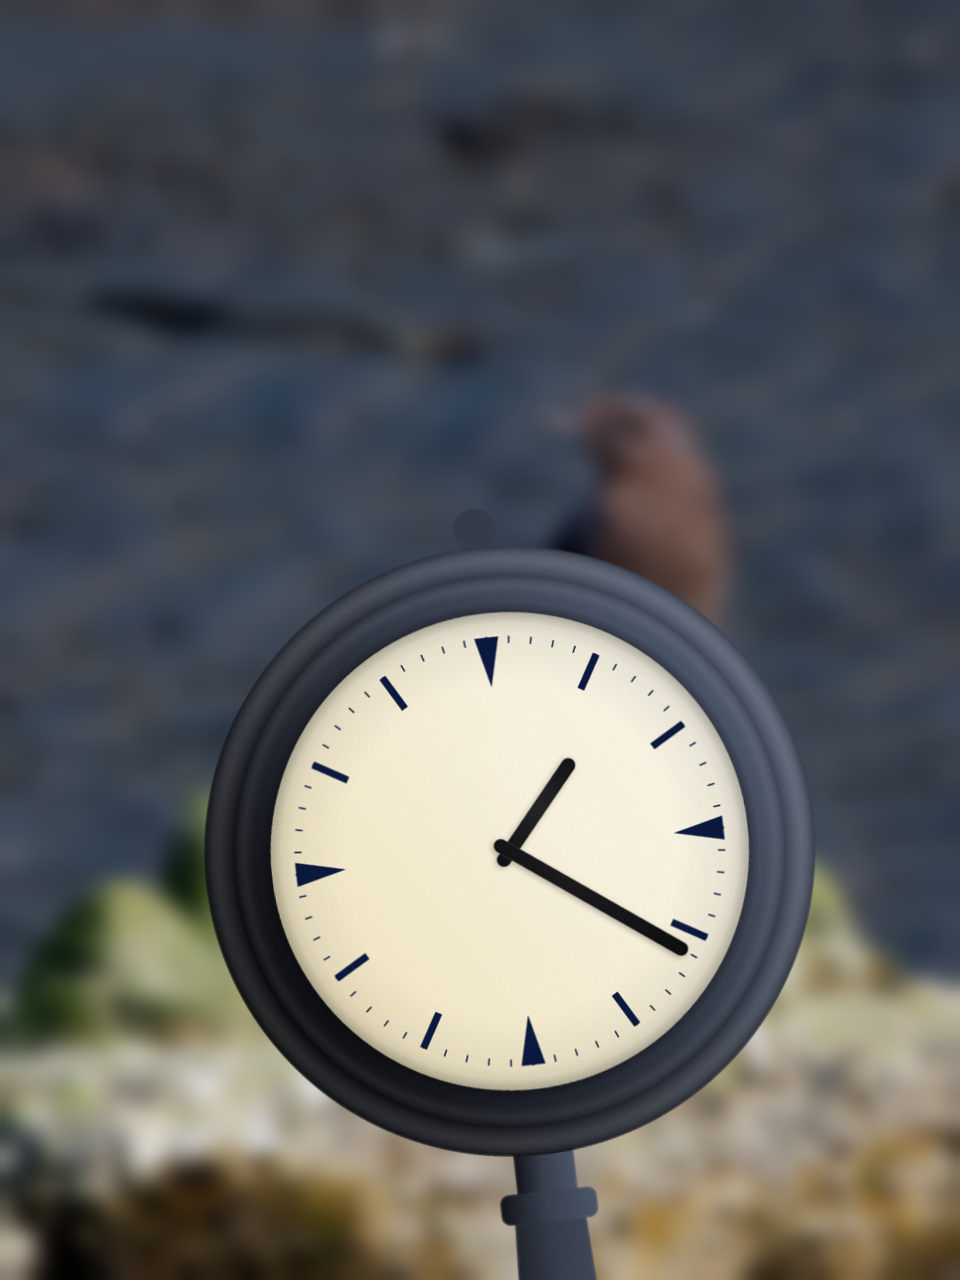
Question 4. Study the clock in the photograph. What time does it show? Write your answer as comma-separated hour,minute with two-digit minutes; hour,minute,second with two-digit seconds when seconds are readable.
1,21
